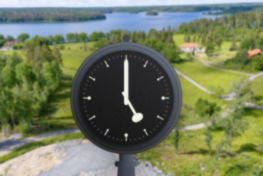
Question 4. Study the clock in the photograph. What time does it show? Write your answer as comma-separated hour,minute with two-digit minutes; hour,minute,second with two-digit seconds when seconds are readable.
5,00
